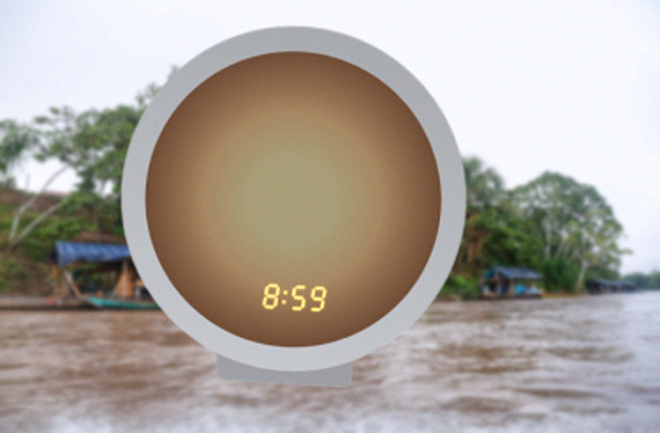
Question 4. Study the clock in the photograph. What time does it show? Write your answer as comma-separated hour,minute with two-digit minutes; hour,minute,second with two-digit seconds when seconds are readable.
8,59
